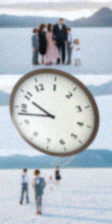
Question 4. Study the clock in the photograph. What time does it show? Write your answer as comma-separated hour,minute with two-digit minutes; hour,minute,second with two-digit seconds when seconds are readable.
10,48
